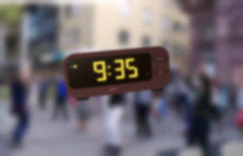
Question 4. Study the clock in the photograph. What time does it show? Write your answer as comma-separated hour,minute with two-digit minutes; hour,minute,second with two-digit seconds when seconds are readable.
9,35
